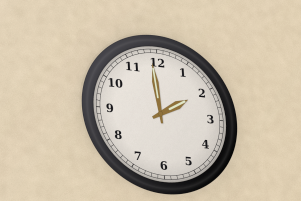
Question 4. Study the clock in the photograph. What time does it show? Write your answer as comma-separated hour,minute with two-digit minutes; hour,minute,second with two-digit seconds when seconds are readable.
1,59
